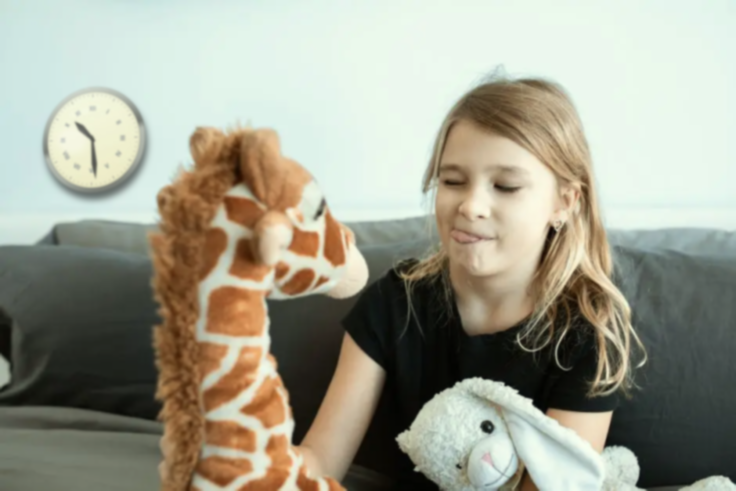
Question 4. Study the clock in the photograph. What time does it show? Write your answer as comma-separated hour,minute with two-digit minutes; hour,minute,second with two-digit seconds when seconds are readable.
10,29
